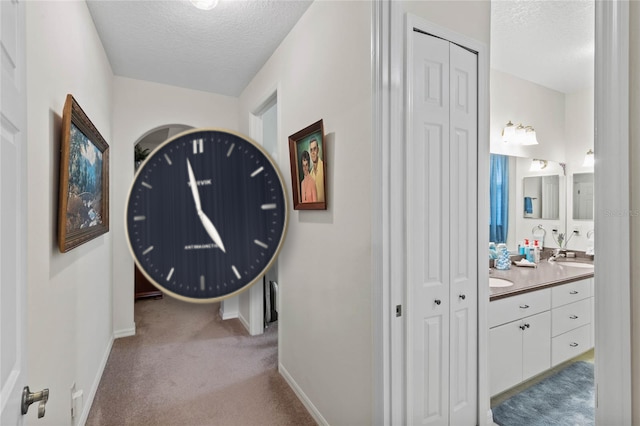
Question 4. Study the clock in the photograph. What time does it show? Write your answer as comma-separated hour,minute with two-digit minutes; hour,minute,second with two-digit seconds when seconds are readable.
4,58
